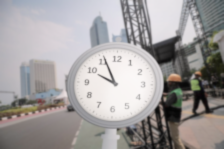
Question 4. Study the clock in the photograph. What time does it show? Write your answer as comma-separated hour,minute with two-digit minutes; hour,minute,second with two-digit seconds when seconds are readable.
9,56
